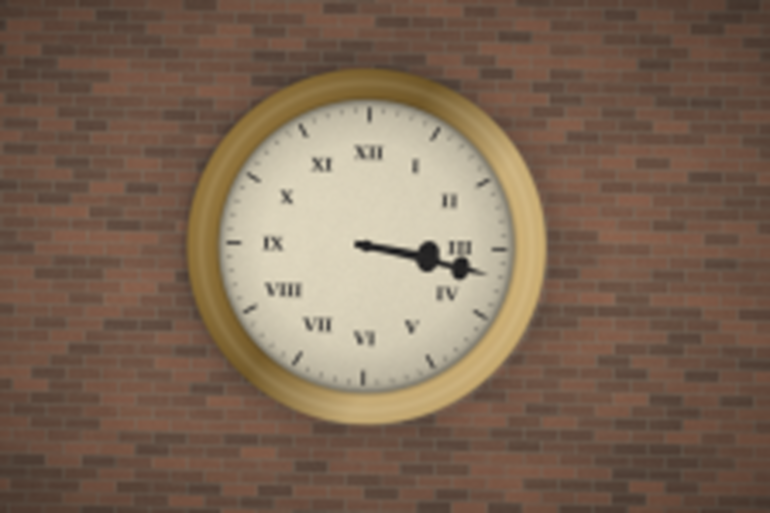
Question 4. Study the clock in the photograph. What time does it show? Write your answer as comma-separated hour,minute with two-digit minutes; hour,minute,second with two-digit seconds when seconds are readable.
3,17
